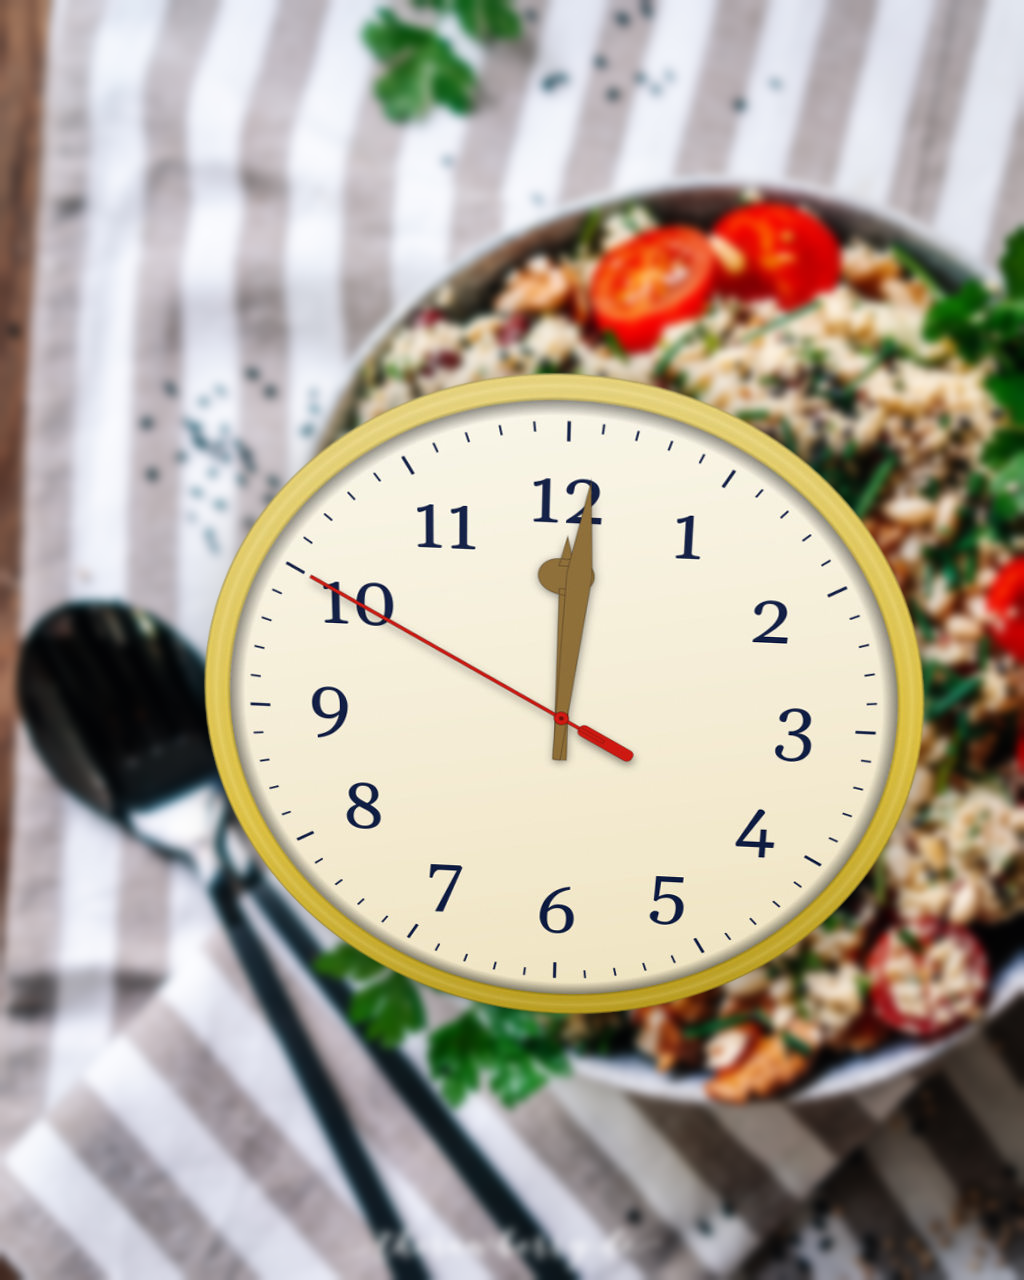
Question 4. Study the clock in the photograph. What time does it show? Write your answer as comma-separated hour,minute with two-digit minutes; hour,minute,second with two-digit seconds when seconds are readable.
12,00,50
